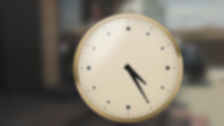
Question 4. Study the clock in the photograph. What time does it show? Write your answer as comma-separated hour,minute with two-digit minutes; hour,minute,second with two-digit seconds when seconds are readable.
4,25
